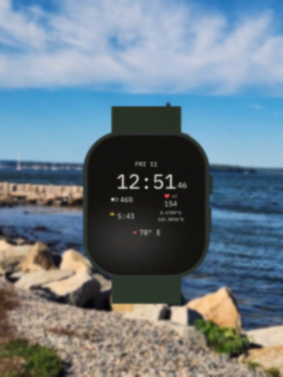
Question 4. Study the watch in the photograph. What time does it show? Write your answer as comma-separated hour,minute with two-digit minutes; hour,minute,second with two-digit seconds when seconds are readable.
12,51
